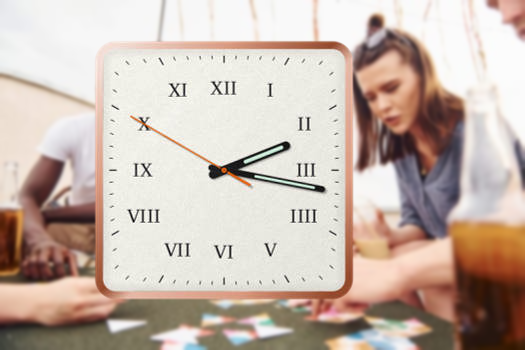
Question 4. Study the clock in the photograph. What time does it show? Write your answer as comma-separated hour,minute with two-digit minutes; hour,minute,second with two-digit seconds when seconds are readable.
2,16,50
